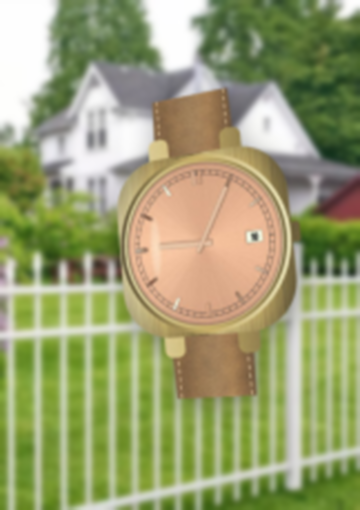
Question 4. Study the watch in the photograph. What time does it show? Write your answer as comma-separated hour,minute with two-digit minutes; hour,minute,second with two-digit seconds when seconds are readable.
9,05
